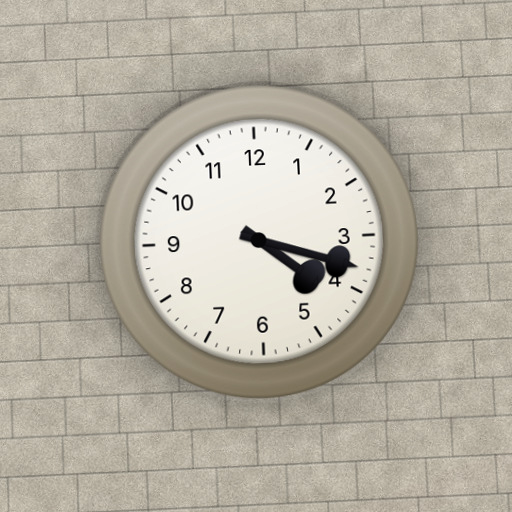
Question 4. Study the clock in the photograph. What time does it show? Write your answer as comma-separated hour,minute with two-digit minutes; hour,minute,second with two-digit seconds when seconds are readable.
4,18
